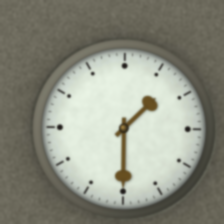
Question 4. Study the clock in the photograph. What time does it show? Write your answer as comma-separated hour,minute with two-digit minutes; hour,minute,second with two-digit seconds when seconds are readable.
1,30
